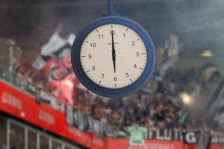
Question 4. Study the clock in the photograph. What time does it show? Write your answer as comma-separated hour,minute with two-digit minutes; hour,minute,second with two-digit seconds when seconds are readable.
6,00
